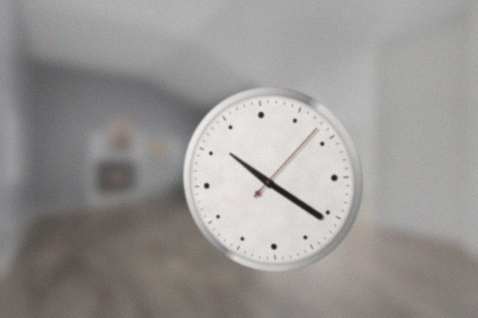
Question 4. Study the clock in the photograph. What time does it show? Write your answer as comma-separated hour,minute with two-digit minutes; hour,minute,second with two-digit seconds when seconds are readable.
10,21,08
